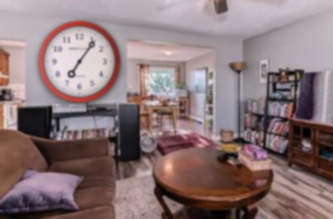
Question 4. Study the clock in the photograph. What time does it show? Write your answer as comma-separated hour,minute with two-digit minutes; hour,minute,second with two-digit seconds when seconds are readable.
7,06
